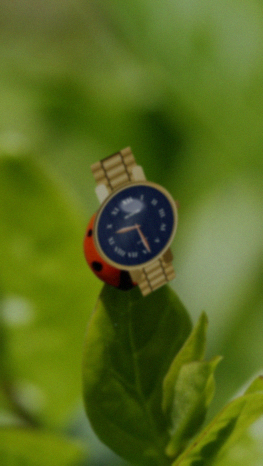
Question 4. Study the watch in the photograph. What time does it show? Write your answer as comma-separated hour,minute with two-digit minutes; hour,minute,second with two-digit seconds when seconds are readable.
9,29
